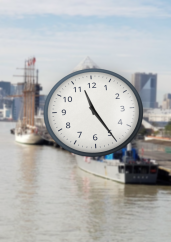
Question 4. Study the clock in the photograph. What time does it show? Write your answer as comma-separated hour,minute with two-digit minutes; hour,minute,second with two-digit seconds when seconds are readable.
11,25
